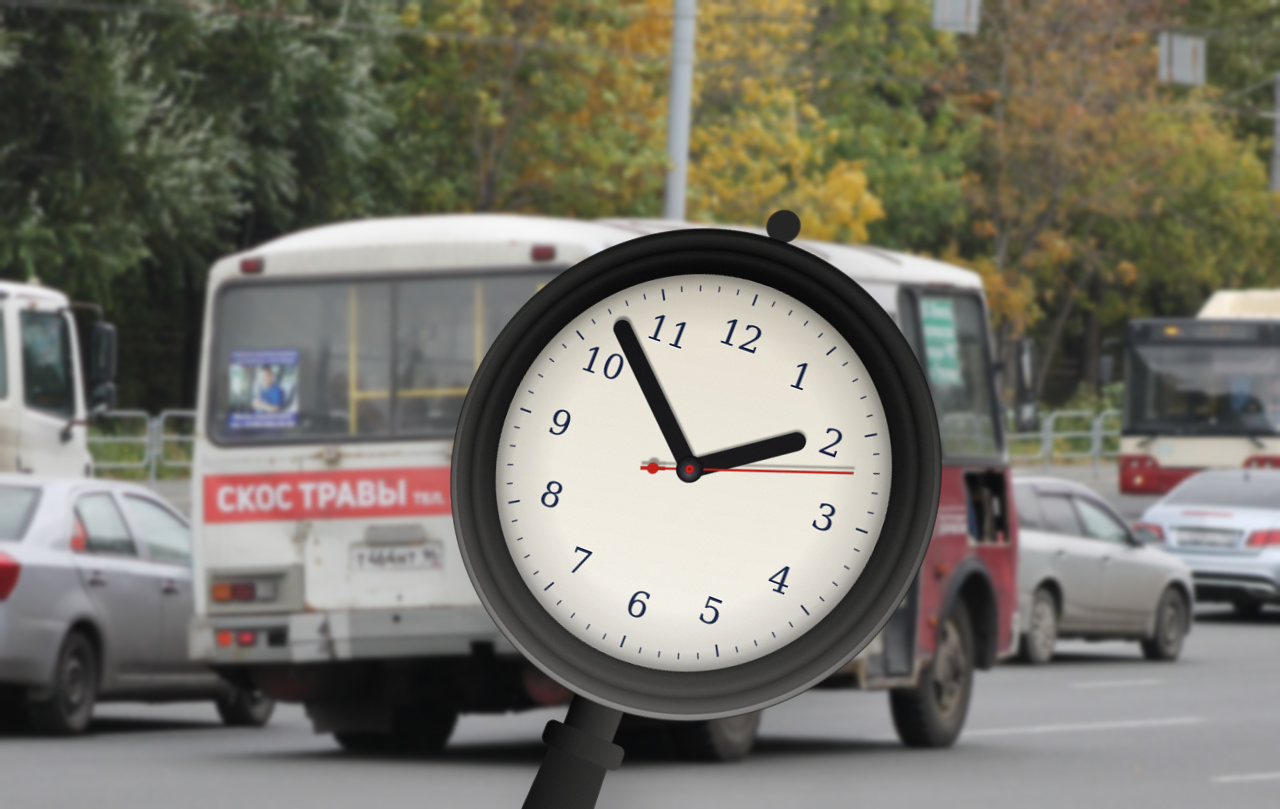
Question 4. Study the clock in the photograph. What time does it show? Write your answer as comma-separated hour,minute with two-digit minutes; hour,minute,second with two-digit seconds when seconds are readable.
1,52,12
